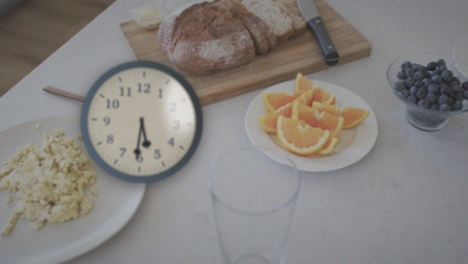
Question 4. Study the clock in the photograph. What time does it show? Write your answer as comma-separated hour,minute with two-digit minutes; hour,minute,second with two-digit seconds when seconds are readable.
5,31
